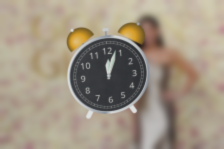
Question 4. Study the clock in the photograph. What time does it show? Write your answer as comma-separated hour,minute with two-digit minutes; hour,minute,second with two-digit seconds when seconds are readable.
12,03
